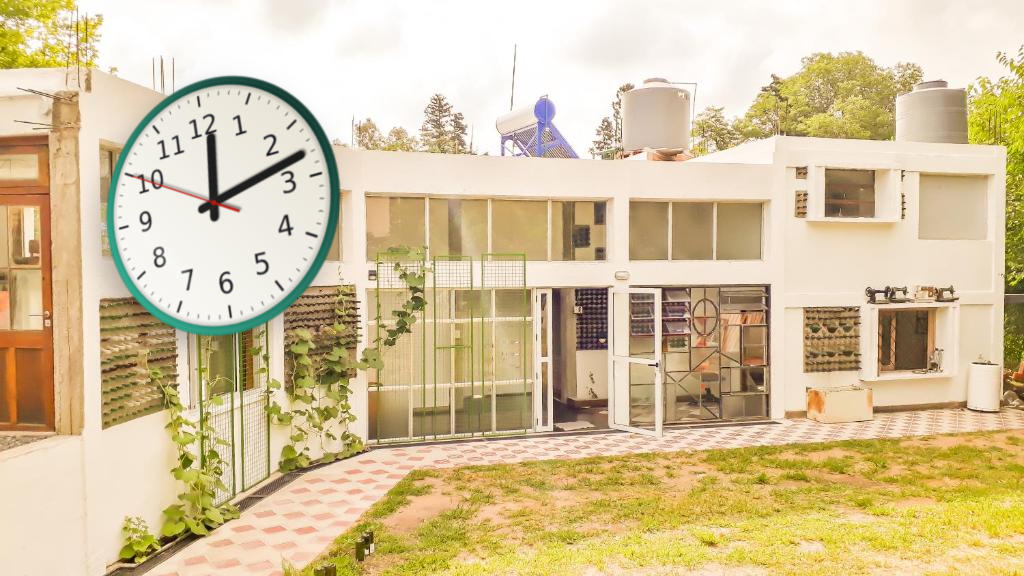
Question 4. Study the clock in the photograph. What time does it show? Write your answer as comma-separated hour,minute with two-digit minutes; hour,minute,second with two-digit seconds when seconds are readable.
12,12,50
